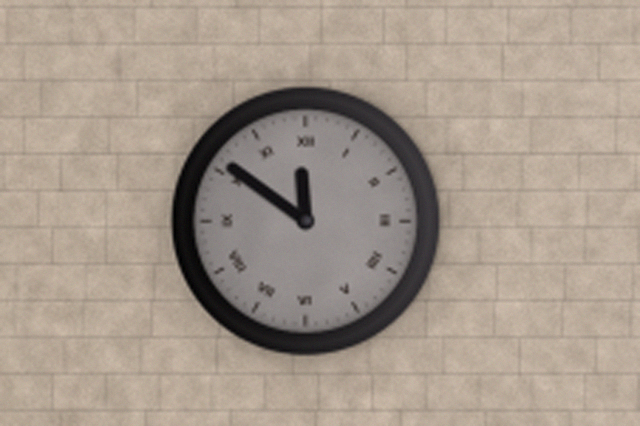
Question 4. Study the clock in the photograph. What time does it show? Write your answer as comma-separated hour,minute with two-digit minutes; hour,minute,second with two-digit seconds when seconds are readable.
11,51
